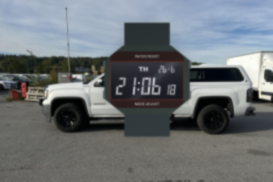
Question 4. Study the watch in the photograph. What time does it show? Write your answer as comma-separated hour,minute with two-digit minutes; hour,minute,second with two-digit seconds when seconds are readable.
21,06,18
